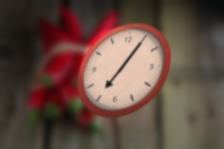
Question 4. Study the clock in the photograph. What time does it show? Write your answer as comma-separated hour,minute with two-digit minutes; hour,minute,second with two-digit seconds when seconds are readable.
7,05
